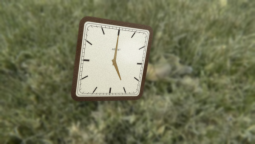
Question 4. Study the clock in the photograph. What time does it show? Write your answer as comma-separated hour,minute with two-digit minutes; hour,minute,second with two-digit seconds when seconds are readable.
5,00
